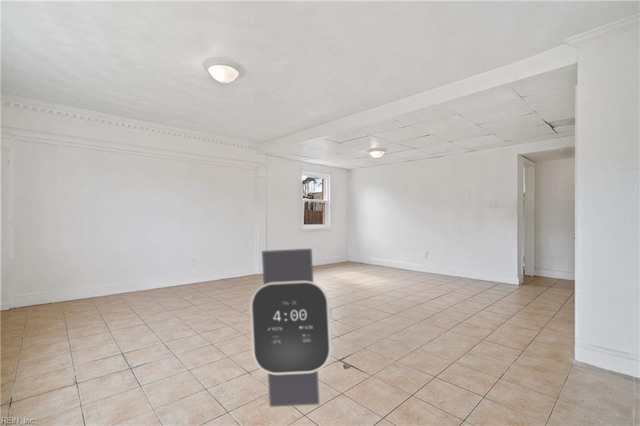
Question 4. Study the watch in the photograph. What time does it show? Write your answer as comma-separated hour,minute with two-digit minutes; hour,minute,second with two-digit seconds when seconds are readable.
4,00
